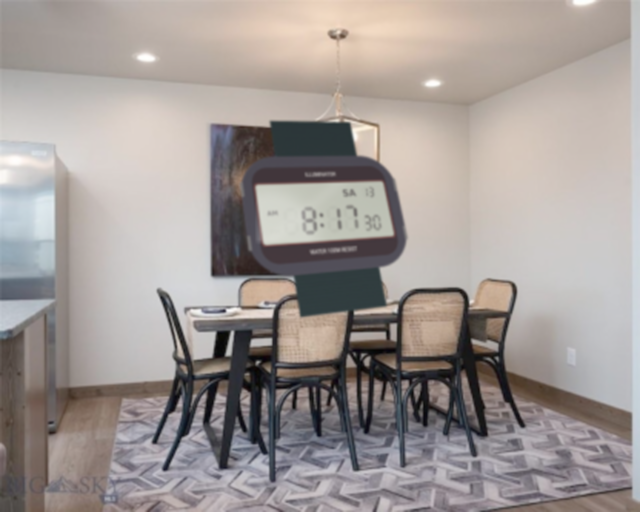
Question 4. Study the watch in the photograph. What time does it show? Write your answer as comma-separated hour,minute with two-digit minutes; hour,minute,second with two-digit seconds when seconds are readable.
8,17,30
